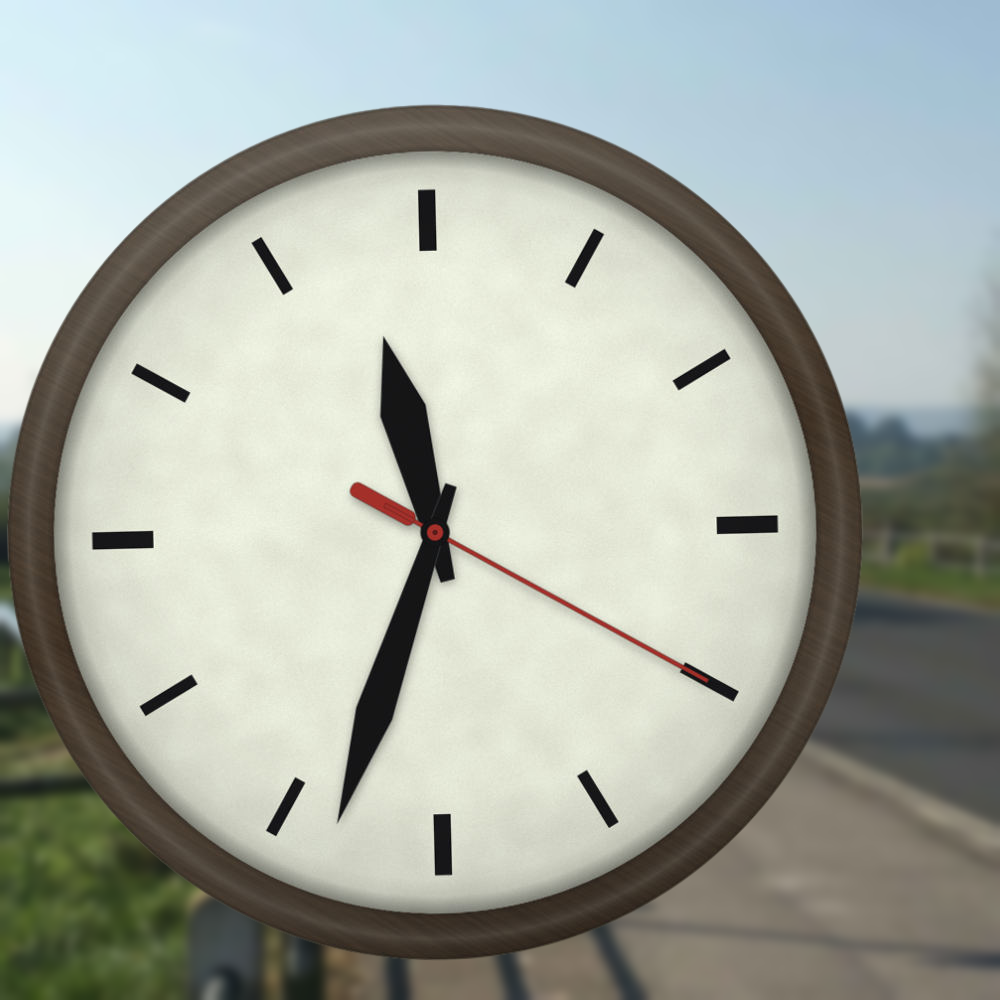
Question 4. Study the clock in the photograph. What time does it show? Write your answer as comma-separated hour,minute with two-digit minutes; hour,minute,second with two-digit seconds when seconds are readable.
11,33,20
